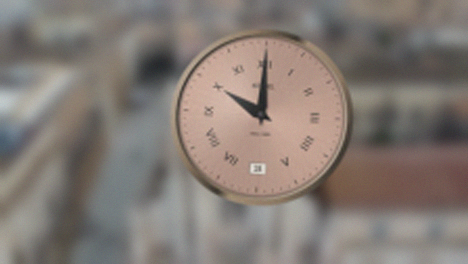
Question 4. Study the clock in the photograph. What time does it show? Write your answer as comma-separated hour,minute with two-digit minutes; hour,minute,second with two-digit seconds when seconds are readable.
10,00
